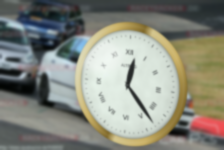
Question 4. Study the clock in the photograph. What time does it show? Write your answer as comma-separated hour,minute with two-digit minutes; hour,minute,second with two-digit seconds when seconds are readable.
12,23
